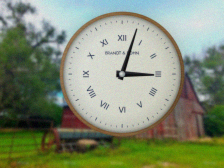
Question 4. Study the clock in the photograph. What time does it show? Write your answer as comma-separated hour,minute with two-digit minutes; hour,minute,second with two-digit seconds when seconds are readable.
3,03
